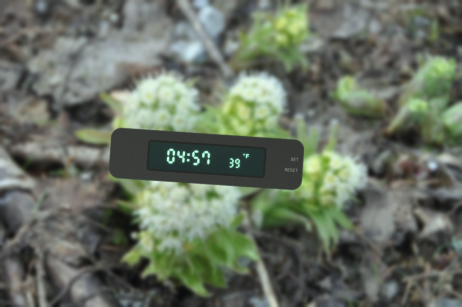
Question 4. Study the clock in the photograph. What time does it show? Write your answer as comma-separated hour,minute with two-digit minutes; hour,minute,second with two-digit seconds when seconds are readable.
4,57
